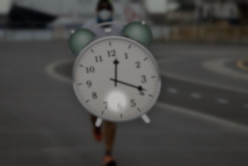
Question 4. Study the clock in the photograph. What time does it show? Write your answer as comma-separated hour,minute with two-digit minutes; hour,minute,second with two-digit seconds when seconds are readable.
12,19
